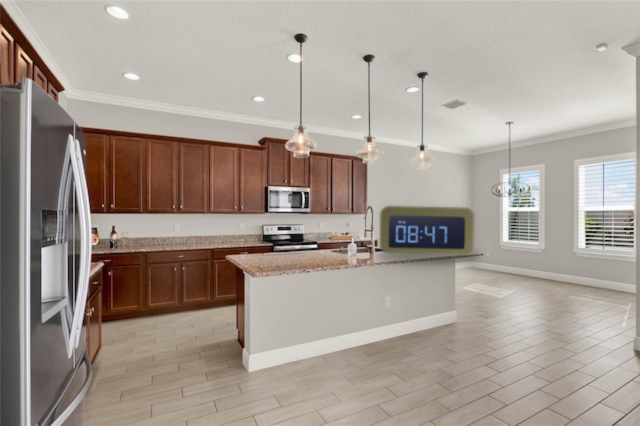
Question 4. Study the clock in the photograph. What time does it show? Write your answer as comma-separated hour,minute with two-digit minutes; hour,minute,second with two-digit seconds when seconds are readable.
8,47
